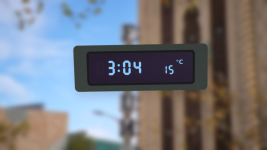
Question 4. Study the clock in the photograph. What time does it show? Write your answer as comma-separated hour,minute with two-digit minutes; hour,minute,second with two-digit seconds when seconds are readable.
3,04
